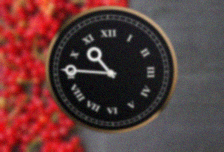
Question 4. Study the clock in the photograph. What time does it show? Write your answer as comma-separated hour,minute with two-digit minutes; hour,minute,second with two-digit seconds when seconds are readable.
10,46
